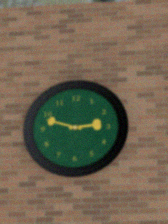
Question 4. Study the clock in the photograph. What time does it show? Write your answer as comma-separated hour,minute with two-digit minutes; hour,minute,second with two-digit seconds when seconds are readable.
2,48
